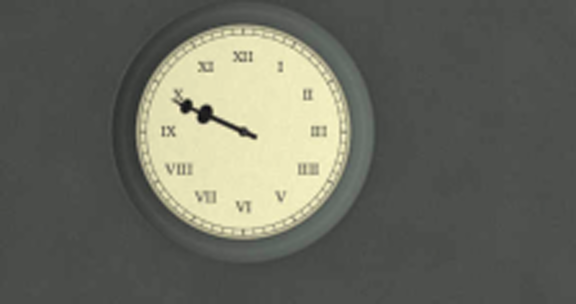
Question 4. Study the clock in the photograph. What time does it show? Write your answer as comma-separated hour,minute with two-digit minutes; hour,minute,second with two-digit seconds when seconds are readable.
9,49
